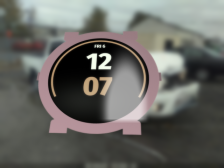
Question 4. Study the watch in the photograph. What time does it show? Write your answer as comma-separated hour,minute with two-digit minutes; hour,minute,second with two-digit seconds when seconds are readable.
12,07
